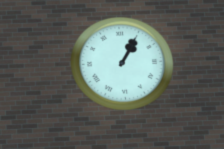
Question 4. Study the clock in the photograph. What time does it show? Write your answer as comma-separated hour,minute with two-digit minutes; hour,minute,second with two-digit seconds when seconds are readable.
1,05
